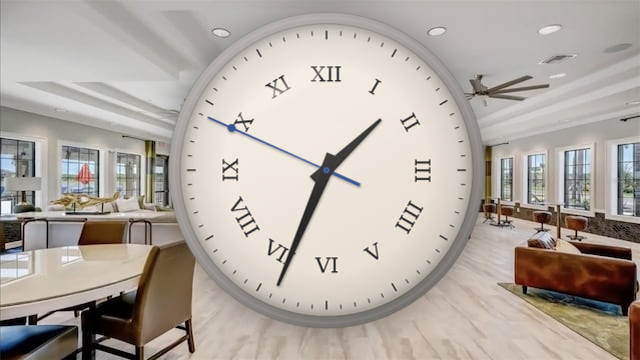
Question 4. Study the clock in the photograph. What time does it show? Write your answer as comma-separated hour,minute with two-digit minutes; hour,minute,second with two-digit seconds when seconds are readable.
1,33,49
